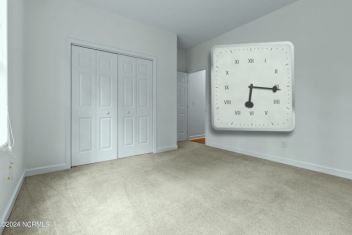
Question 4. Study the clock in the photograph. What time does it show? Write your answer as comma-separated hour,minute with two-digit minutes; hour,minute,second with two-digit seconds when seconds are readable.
6,16
